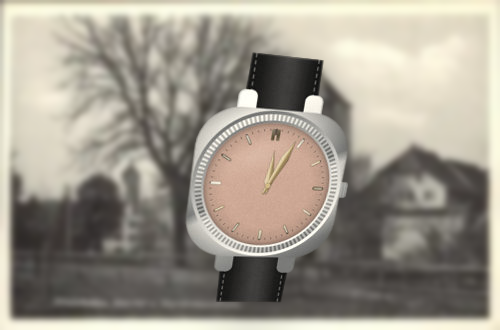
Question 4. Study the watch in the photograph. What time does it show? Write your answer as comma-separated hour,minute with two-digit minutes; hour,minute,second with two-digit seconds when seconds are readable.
12,04
